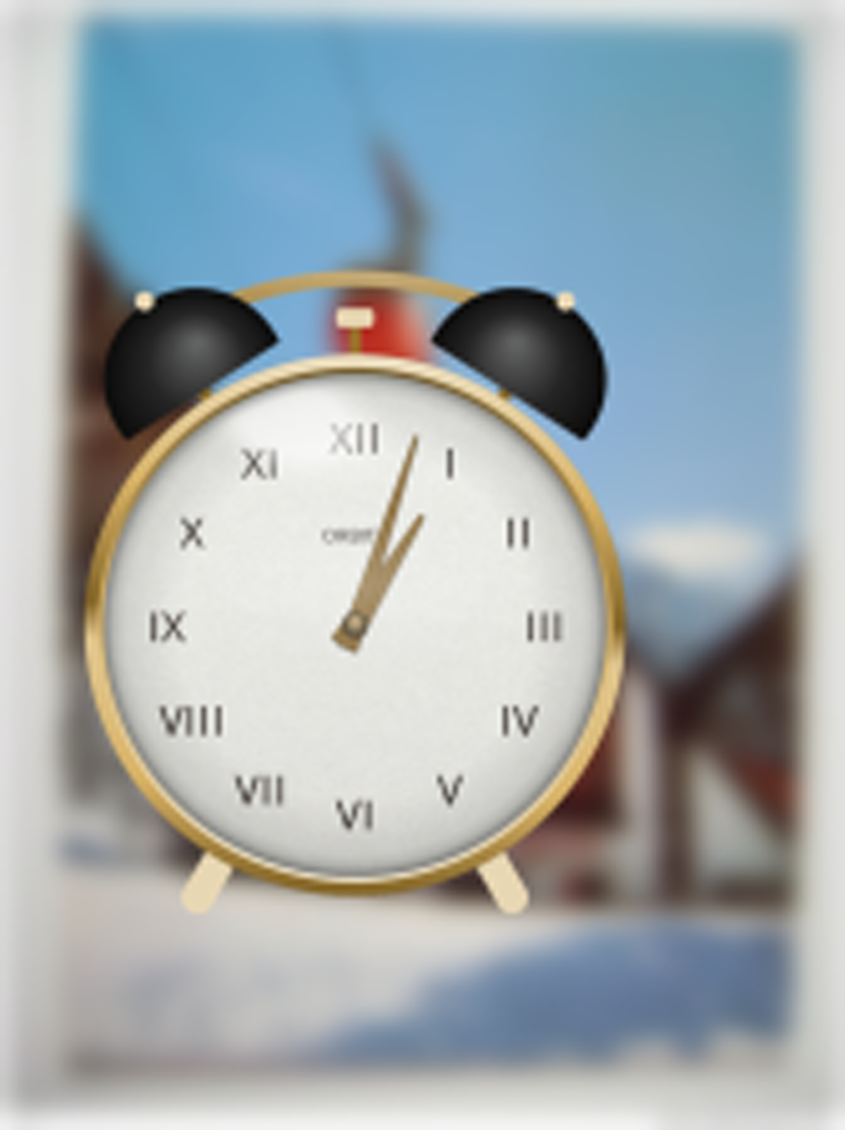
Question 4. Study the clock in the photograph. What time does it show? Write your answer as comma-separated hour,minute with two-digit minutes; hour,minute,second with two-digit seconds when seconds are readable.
1,03
